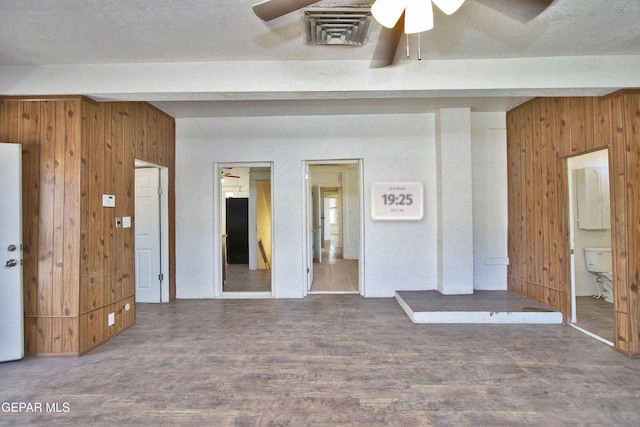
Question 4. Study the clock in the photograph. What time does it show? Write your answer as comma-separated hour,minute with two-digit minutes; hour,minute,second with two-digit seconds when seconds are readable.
19,25
